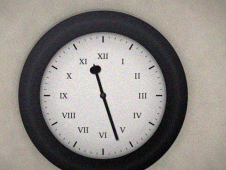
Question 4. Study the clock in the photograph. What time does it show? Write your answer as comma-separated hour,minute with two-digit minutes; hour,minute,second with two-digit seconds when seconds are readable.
11,27
